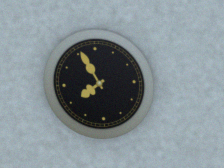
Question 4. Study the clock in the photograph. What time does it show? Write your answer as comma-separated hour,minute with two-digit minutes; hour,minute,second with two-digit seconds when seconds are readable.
7,56
